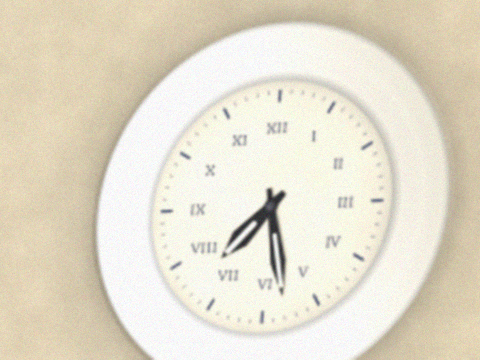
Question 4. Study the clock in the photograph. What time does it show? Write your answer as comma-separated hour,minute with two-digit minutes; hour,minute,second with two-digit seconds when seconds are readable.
7,28
